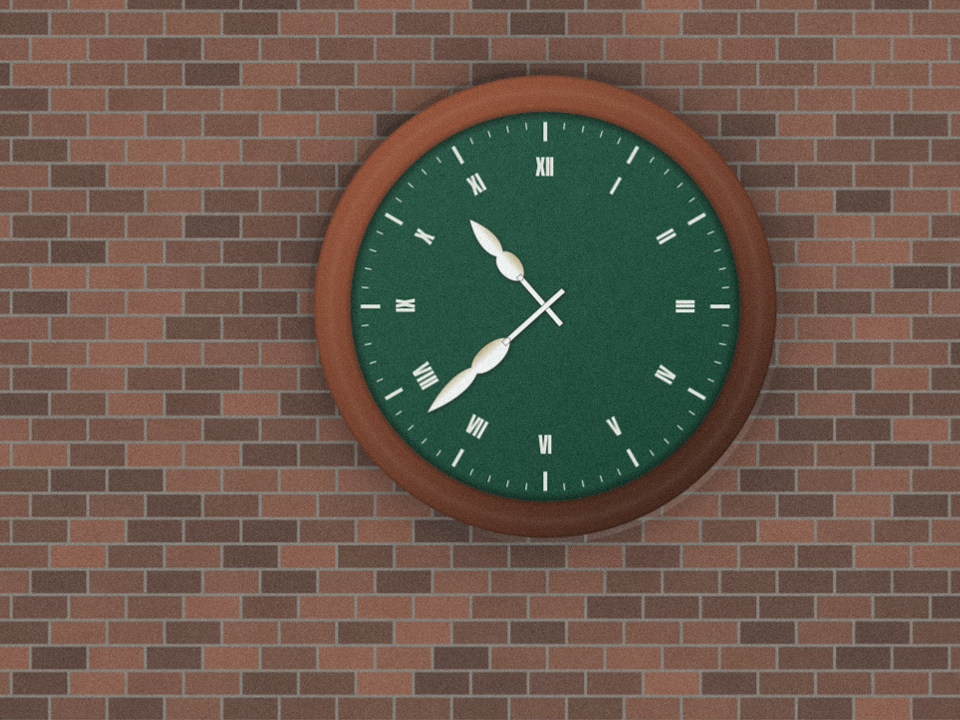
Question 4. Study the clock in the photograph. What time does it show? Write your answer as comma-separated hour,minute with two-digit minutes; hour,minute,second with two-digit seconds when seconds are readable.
10,38
